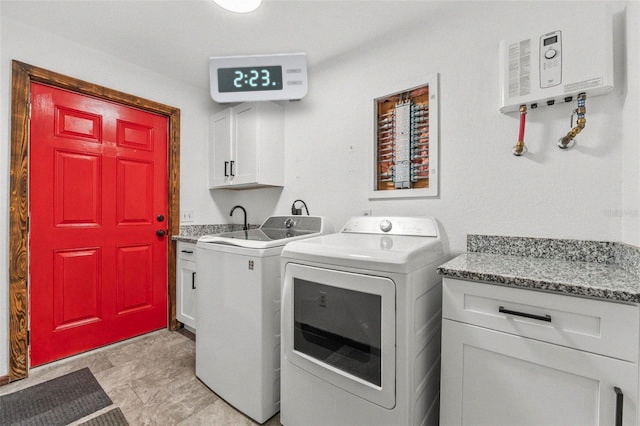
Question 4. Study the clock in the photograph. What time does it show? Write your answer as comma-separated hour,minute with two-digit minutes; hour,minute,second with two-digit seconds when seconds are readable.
2,23
